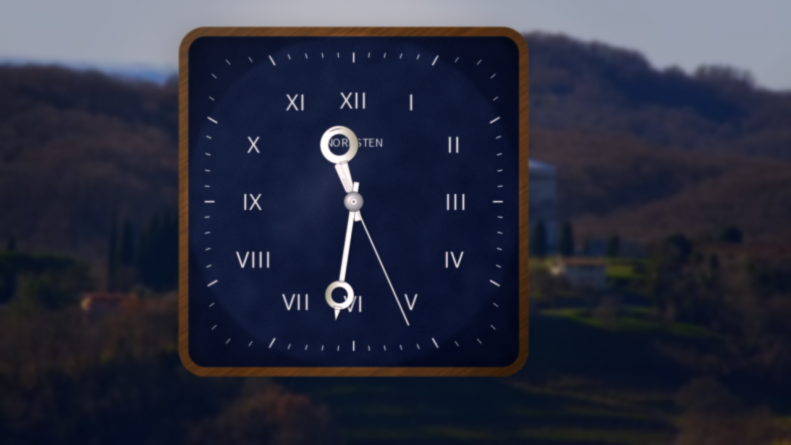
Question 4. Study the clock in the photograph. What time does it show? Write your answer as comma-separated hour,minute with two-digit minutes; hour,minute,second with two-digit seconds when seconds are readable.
11,31,26
